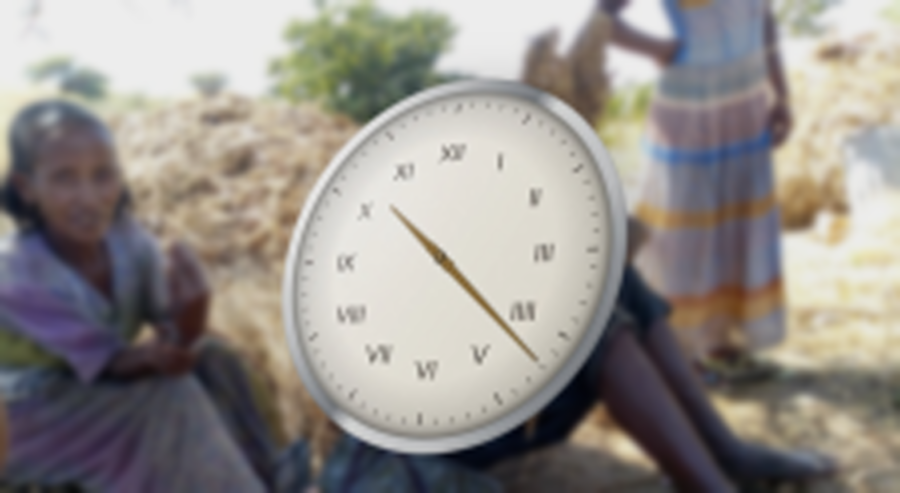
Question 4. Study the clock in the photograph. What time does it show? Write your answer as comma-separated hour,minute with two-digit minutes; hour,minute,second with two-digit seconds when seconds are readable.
10,22
